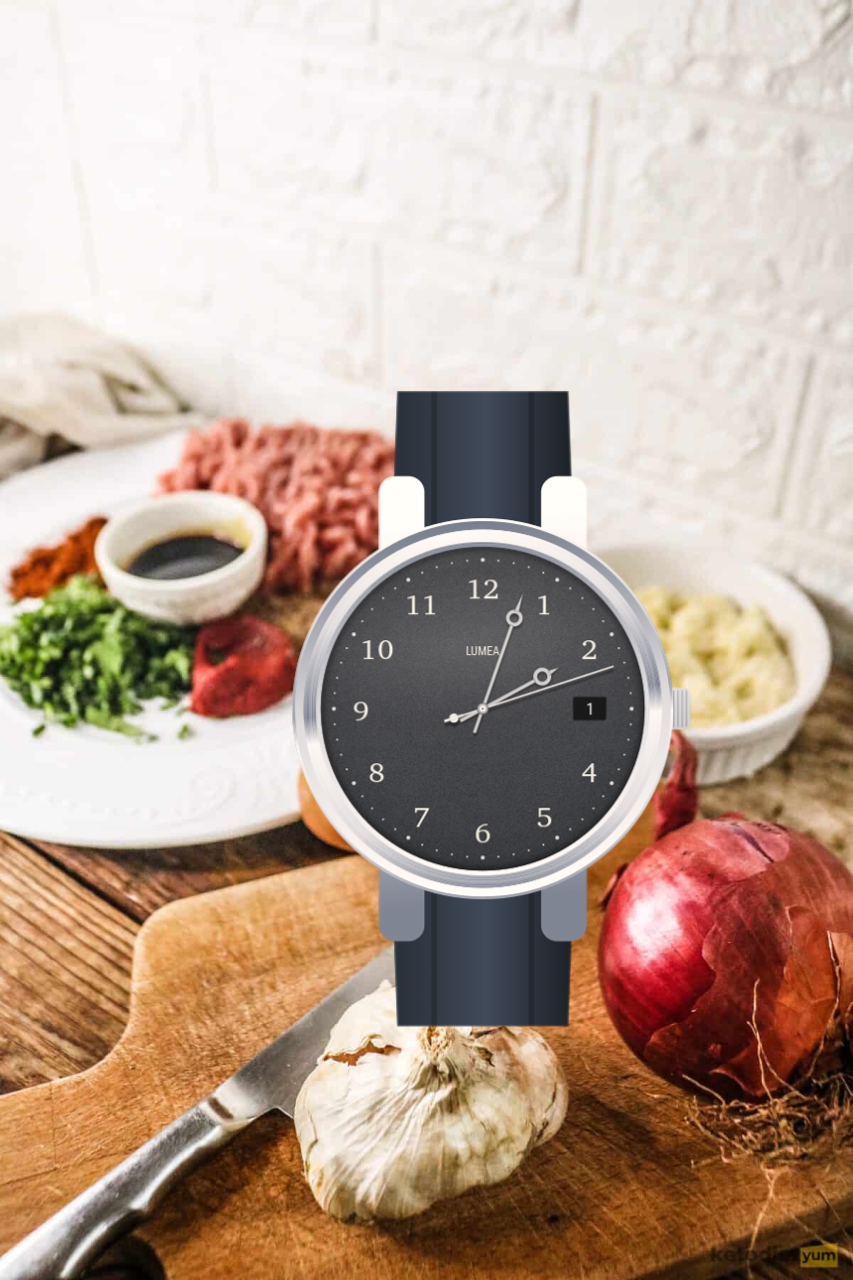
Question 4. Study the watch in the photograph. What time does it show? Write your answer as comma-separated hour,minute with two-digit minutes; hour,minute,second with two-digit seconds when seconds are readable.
2,03,12
